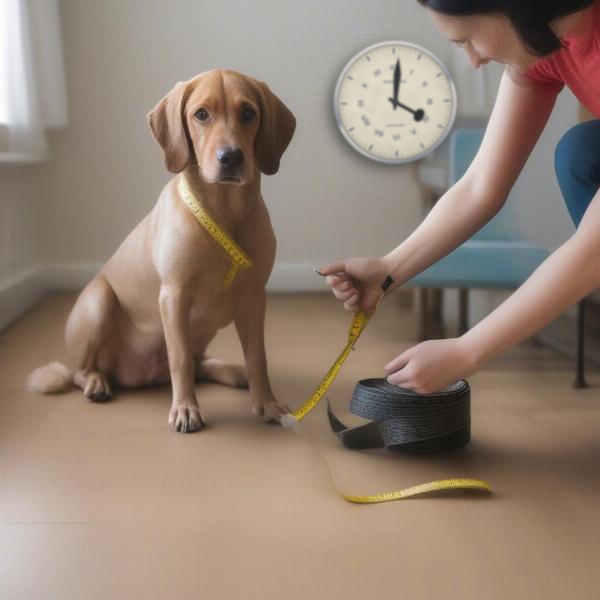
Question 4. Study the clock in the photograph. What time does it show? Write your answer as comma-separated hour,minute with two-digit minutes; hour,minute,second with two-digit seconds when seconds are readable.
4,01
